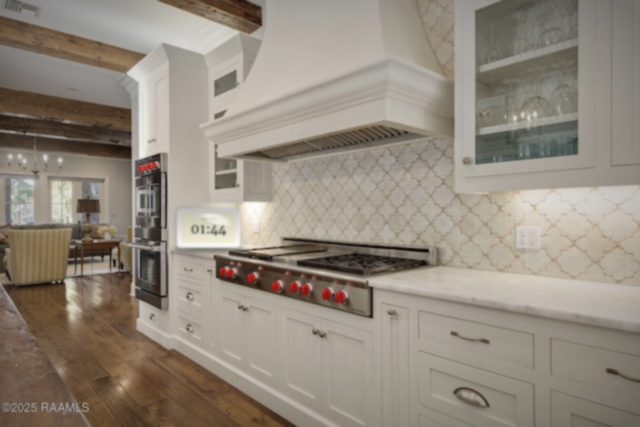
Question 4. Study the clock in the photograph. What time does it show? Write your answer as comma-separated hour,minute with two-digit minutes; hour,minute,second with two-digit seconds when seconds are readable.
1,44
